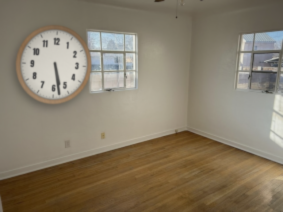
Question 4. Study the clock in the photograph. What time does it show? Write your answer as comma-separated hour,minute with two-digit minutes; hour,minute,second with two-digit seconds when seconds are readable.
5,28
